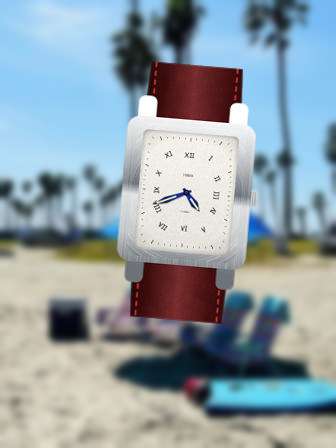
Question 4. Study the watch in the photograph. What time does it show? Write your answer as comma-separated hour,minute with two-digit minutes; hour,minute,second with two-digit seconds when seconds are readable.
4,41
